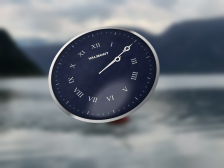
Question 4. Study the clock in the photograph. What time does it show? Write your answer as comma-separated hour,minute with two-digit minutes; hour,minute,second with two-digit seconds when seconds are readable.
2,10
